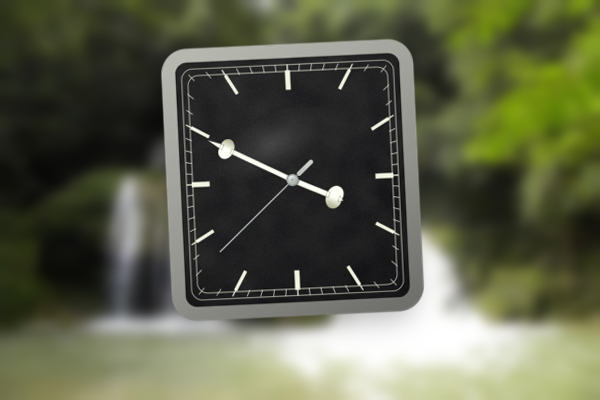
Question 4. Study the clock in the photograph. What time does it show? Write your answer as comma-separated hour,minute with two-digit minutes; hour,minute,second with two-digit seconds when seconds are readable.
3,49,38
